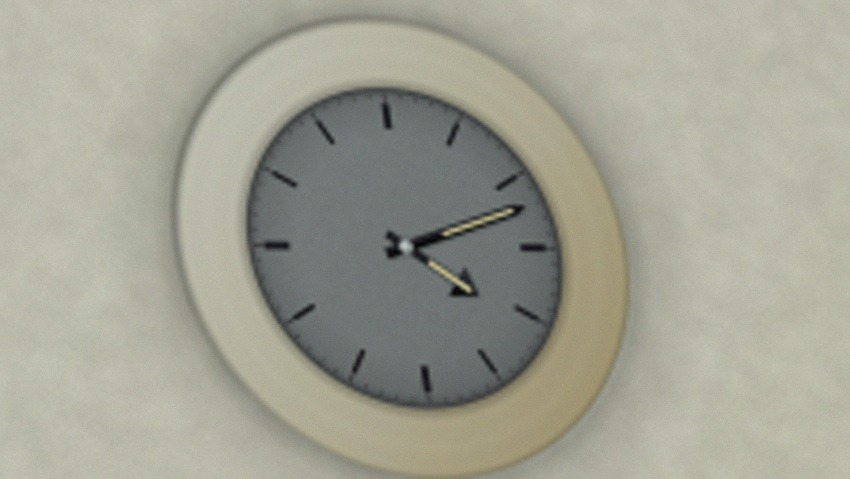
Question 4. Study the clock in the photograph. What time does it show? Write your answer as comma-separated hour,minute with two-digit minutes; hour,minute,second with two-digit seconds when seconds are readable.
4,12
